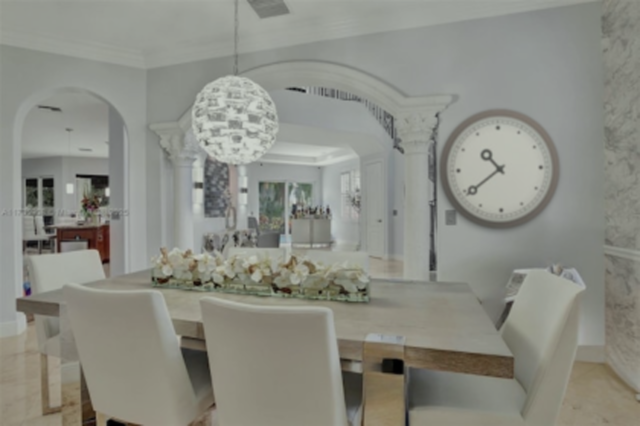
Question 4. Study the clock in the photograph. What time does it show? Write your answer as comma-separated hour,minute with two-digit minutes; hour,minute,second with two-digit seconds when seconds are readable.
10,39
